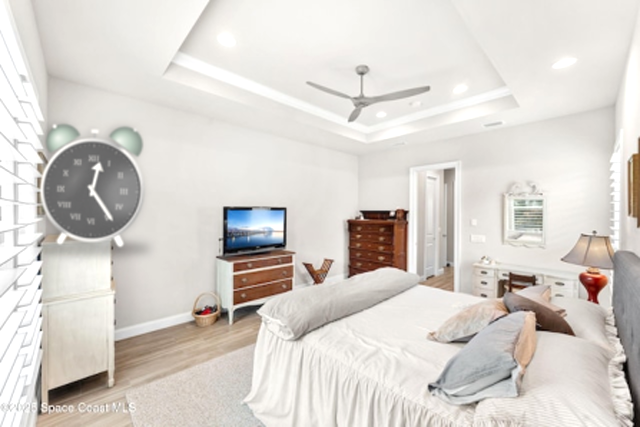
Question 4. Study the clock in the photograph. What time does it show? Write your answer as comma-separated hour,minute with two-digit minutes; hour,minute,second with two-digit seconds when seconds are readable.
12,24
